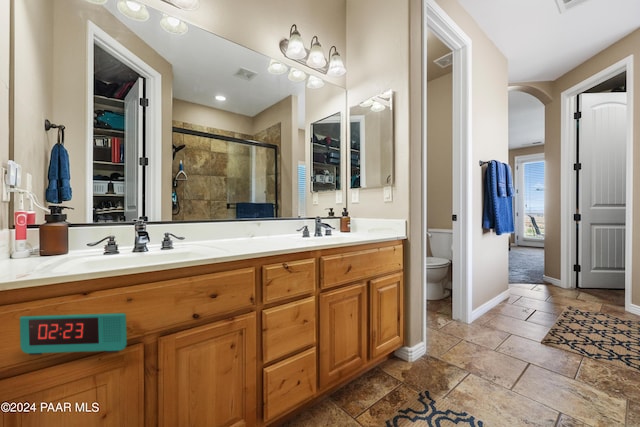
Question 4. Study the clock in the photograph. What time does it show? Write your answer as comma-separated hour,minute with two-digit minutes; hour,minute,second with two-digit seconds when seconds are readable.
2,23
